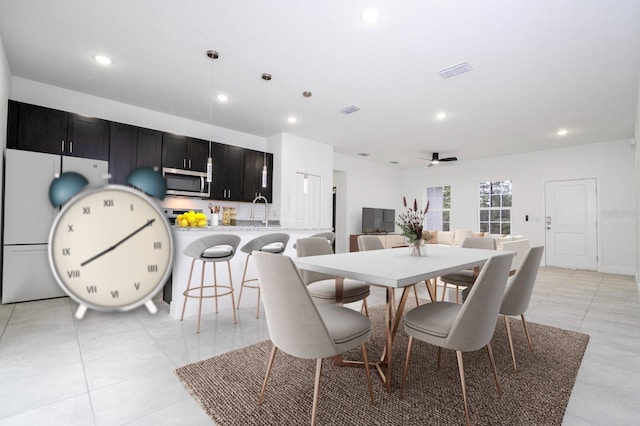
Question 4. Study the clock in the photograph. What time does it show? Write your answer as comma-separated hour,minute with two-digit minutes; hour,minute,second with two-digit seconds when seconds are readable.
8,10
